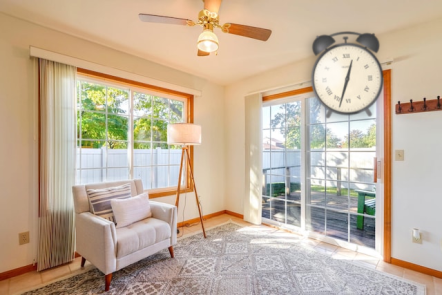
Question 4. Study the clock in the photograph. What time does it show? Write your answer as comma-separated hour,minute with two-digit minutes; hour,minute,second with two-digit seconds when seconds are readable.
12,33
